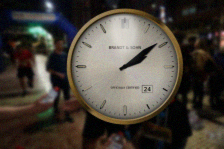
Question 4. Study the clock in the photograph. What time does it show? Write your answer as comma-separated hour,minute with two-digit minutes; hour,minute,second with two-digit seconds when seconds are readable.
2,09
